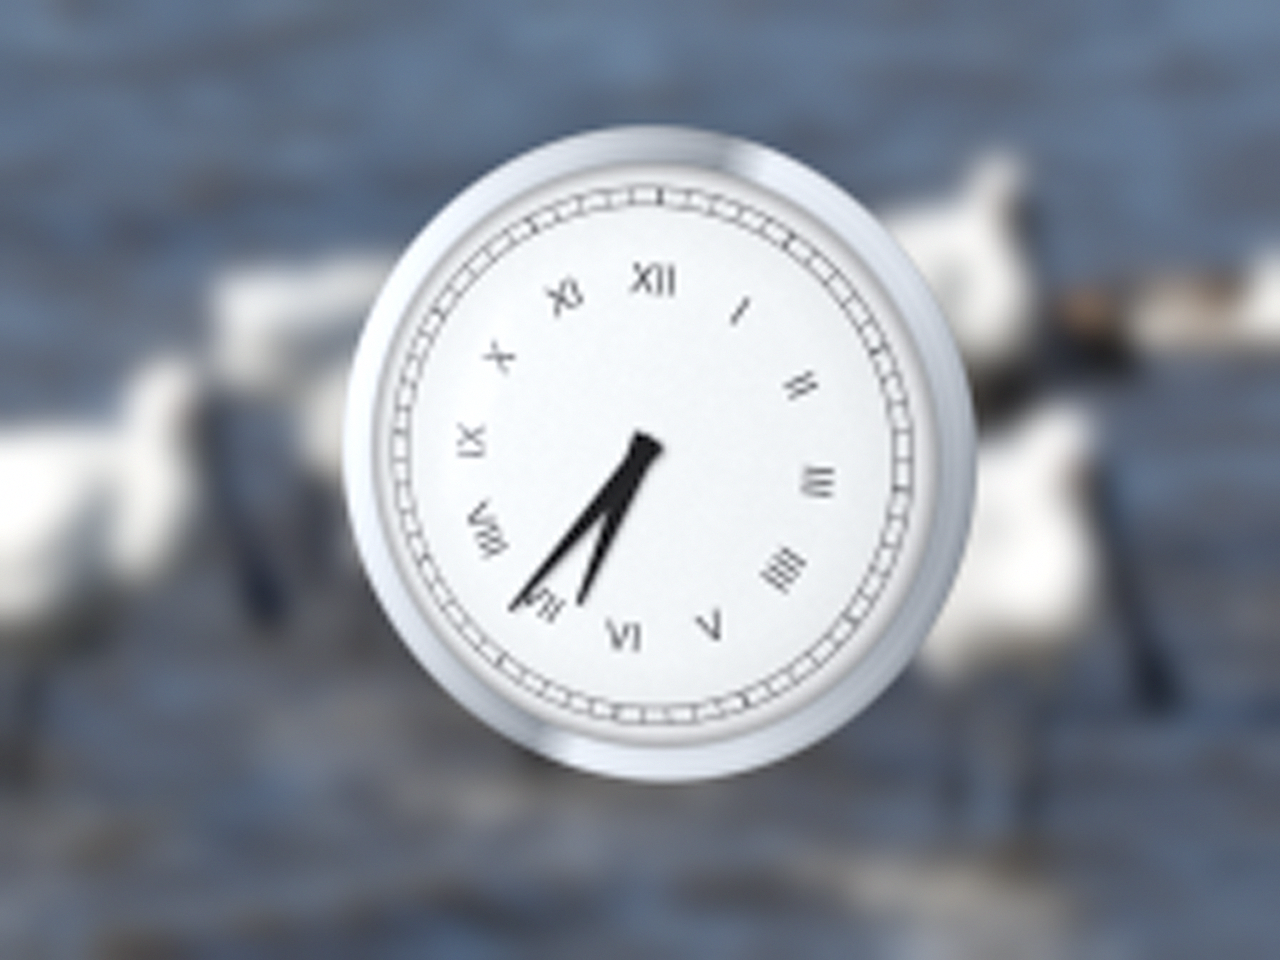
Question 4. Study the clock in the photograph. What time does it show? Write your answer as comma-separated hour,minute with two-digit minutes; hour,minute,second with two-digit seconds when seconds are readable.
6,36
